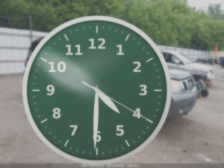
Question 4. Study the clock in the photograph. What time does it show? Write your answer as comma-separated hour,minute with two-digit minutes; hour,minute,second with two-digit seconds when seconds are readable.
4,30,20
